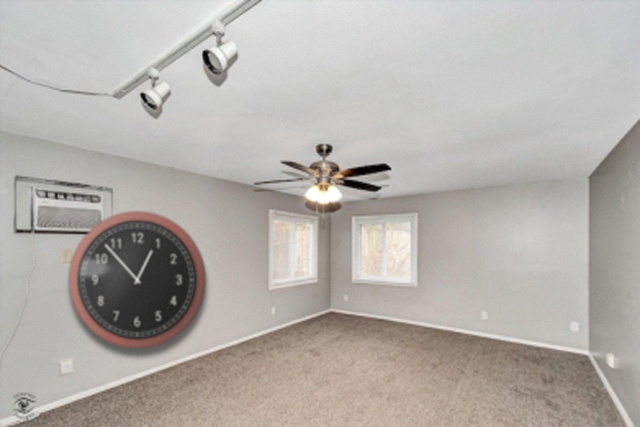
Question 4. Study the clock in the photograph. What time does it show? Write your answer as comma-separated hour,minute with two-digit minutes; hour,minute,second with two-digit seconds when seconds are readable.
12,53
